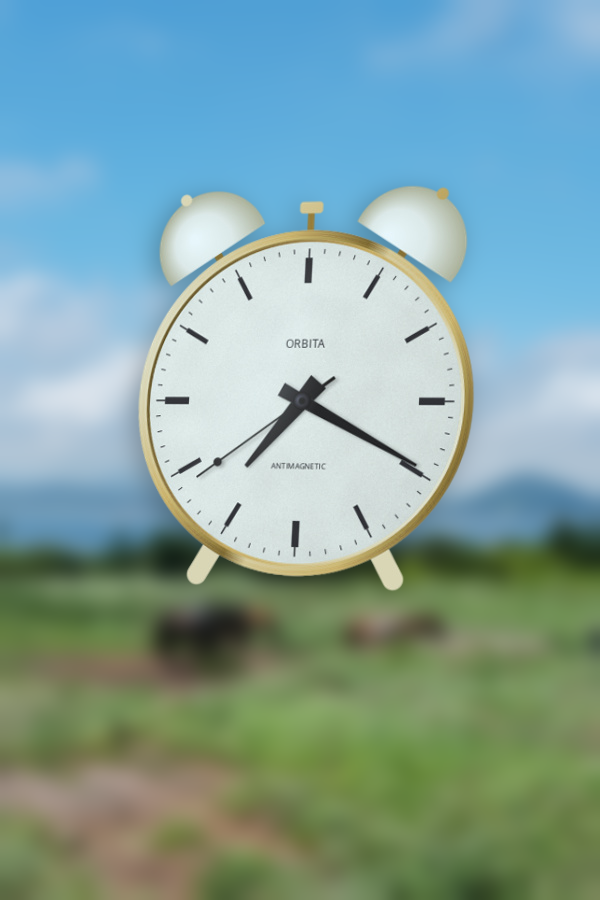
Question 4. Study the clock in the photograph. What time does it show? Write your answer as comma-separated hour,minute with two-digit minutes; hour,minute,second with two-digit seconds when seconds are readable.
7,19,39
